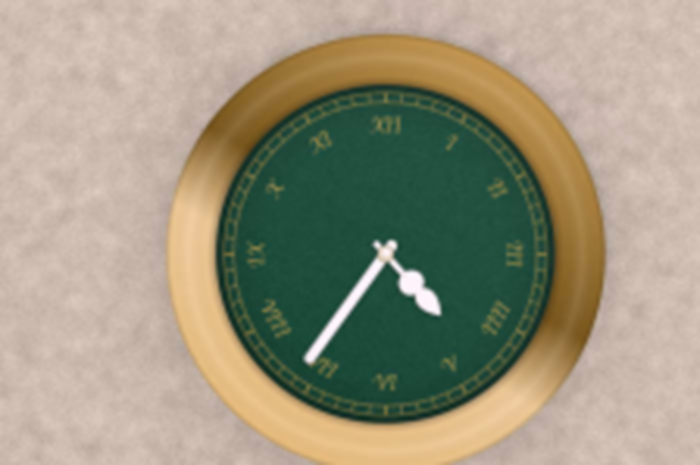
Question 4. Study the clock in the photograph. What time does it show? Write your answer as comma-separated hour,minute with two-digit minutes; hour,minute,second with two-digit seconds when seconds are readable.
4,36
